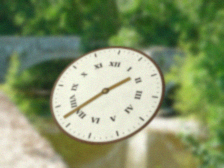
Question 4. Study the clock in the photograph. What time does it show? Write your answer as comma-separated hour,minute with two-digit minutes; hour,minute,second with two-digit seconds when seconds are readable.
1,37
